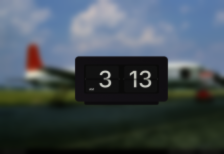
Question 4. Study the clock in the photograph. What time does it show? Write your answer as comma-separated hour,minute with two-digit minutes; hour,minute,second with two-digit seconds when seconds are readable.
3,13
